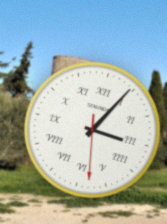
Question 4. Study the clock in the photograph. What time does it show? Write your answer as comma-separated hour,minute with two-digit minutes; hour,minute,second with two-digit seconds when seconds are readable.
3,04,28
